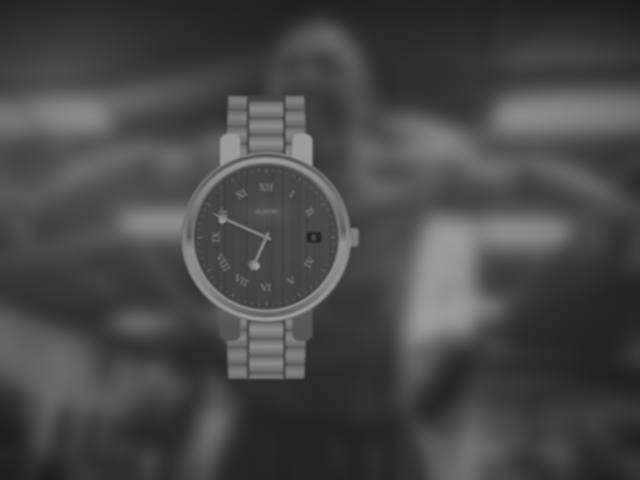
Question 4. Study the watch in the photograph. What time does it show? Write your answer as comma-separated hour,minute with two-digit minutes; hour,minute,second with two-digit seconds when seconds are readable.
6,49
